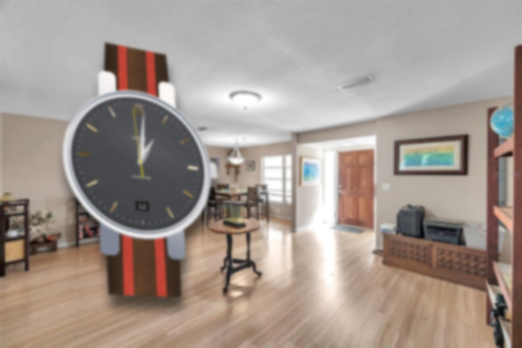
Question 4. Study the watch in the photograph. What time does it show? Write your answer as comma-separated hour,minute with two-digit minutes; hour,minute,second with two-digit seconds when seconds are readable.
1,00,59
